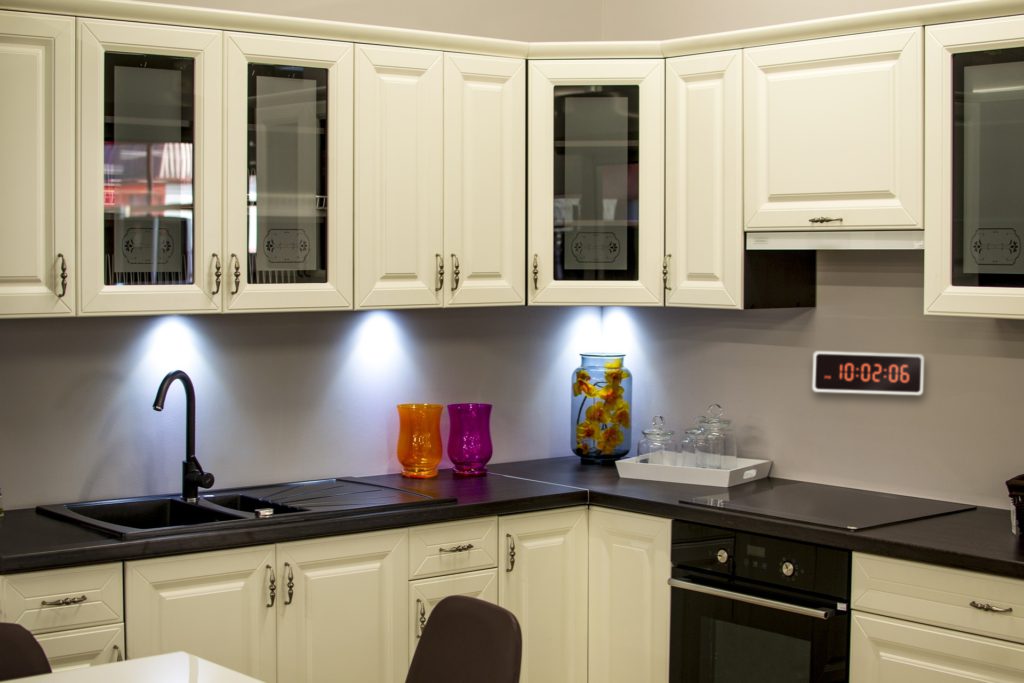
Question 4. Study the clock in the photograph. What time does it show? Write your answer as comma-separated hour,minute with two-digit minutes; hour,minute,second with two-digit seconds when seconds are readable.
10,02,06
